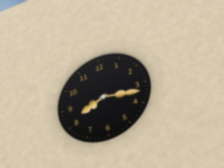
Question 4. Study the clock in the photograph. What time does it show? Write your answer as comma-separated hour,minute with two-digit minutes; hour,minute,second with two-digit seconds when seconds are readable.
8,17
